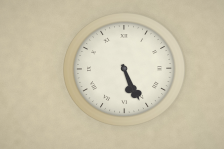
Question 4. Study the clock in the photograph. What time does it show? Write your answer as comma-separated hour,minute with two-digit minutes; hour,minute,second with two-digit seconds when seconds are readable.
5,26
